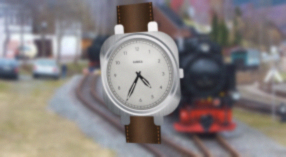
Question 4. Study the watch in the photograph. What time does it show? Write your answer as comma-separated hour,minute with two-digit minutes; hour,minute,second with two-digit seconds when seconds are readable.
4,35
